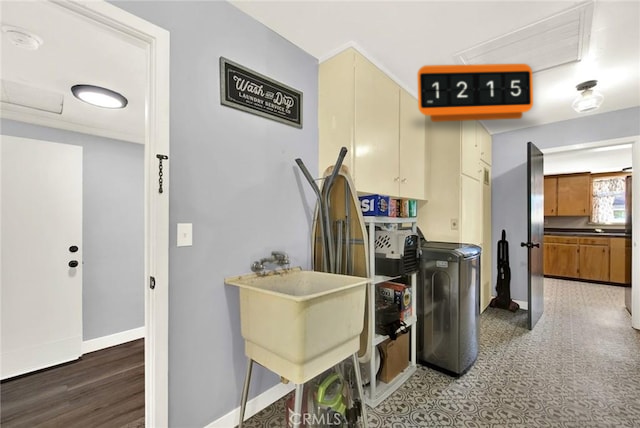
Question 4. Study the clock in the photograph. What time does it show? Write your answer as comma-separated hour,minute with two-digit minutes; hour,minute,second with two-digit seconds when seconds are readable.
12,15
